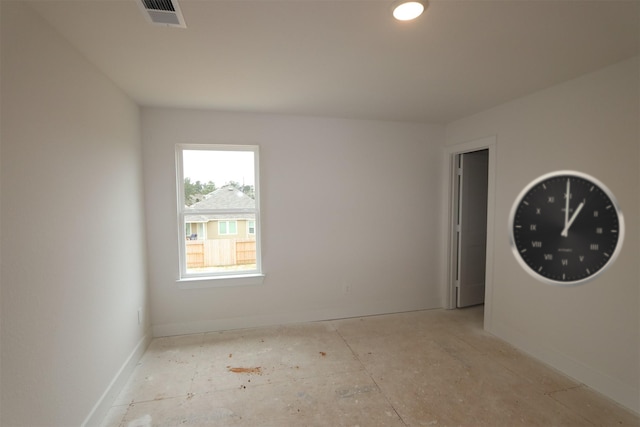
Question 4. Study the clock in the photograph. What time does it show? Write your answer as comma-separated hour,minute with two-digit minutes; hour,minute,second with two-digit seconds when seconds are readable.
1,00
